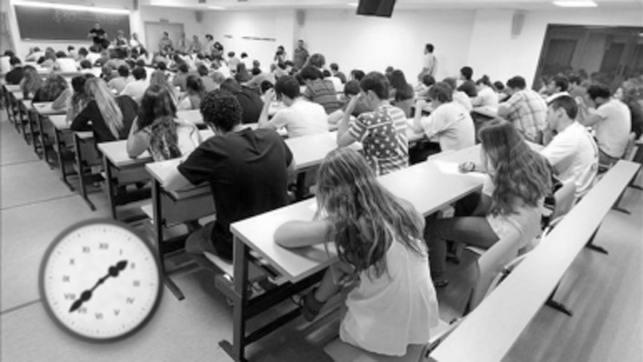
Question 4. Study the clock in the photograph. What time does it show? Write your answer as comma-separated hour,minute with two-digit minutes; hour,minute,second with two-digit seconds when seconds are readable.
1,37
